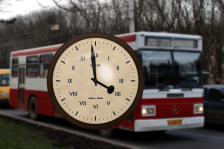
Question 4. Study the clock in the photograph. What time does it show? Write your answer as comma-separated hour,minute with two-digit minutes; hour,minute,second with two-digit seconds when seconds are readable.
3,59
